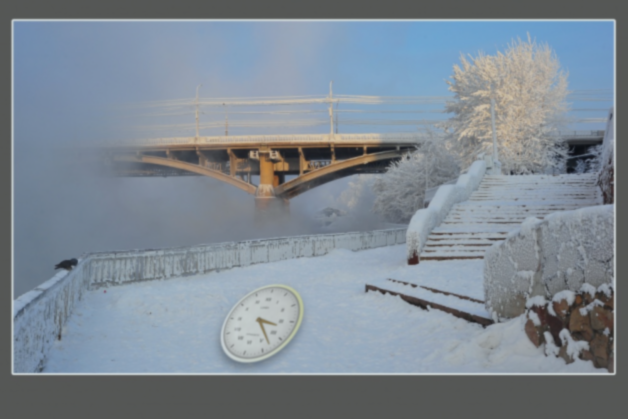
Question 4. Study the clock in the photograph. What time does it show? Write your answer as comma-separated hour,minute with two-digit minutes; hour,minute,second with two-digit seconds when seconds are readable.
3,23
